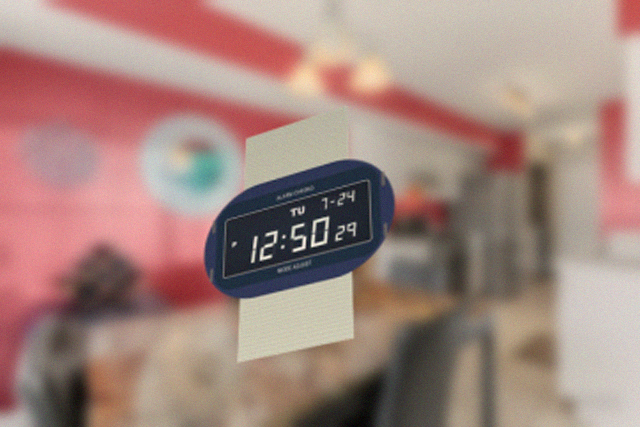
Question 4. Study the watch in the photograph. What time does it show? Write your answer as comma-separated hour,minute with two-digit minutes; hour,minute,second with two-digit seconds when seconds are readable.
12,50,29
